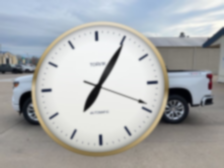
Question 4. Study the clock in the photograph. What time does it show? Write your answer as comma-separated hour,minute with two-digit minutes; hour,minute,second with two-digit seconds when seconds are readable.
7,05,19
